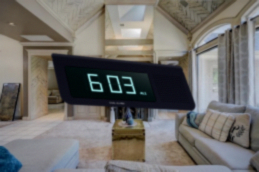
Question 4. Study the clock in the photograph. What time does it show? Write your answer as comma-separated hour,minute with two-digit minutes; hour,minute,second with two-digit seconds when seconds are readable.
6,03
